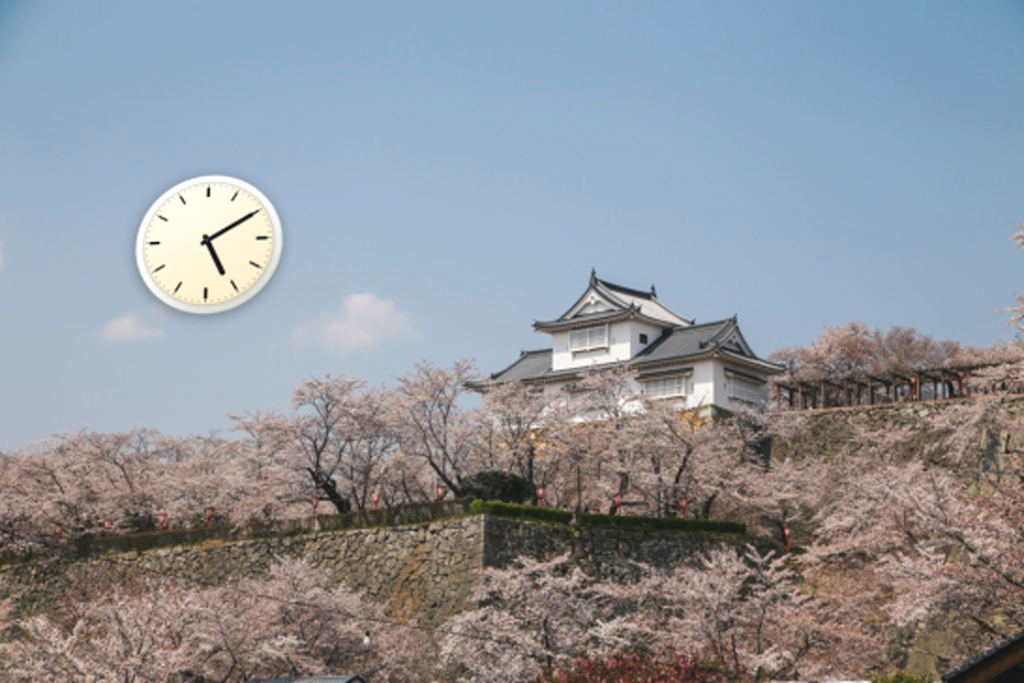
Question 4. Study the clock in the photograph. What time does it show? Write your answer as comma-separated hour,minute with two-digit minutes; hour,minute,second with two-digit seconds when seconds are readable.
5,10
